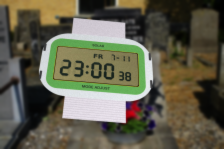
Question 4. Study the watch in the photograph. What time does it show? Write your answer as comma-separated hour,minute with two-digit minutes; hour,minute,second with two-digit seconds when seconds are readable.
23,00,38
